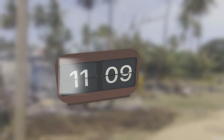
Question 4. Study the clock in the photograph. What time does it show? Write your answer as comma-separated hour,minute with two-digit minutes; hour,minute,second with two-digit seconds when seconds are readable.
11,09
